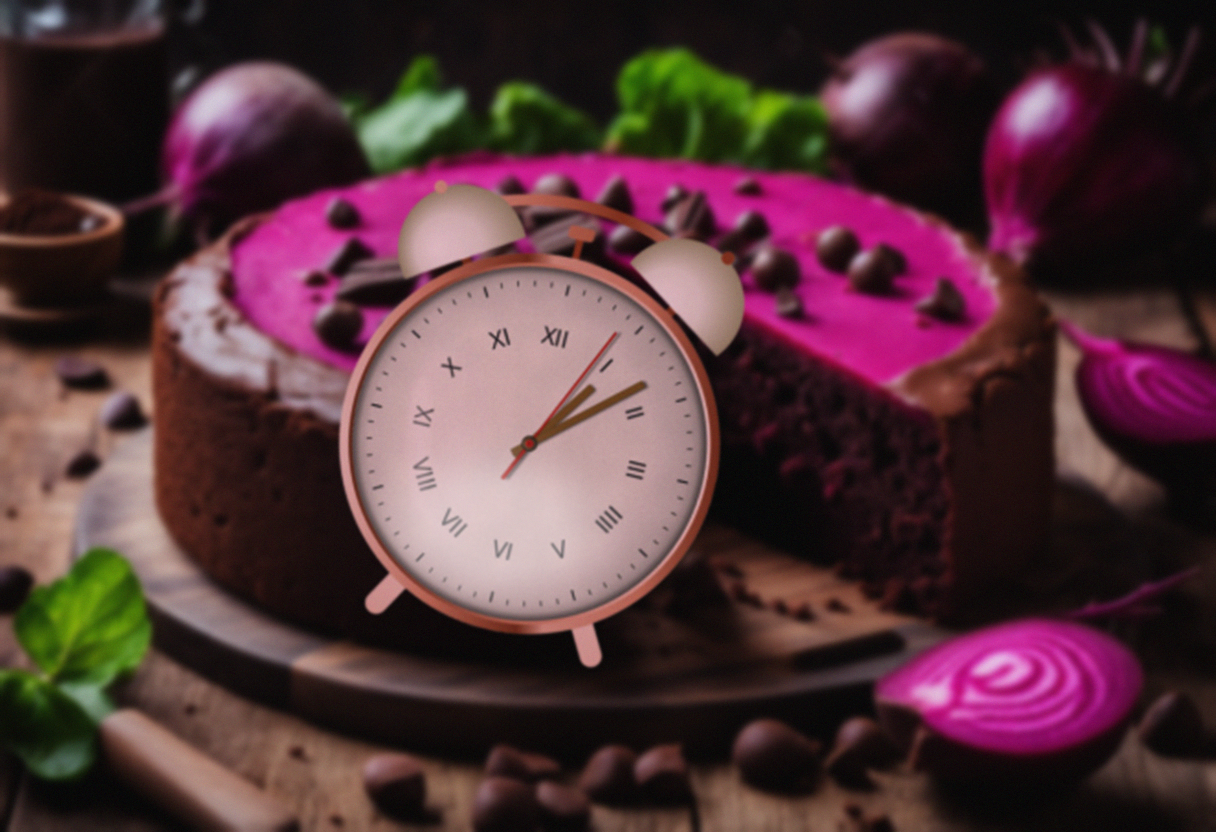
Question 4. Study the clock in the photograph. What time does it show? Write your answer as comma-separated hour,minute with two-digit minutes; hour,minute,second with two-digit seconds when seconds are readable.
1,08,04
